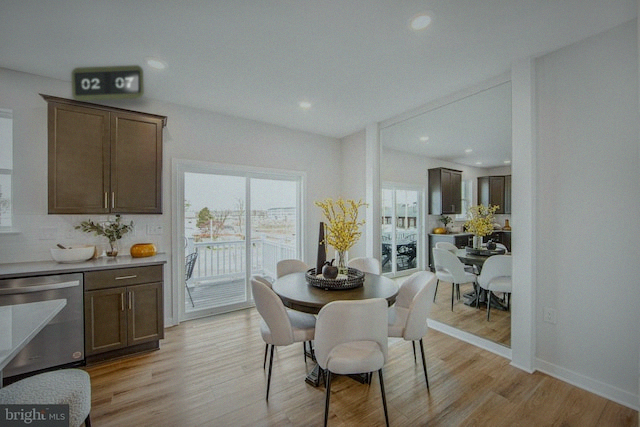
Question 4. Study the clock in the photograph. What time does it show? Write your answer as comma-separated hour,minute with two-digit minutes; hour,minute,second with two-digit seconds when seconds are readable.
2,07
